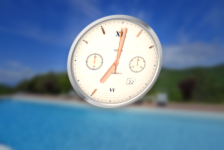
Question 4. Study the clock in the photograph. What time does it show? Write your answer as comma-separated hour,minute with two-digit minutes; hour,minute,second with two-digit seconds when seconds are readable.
7,01
